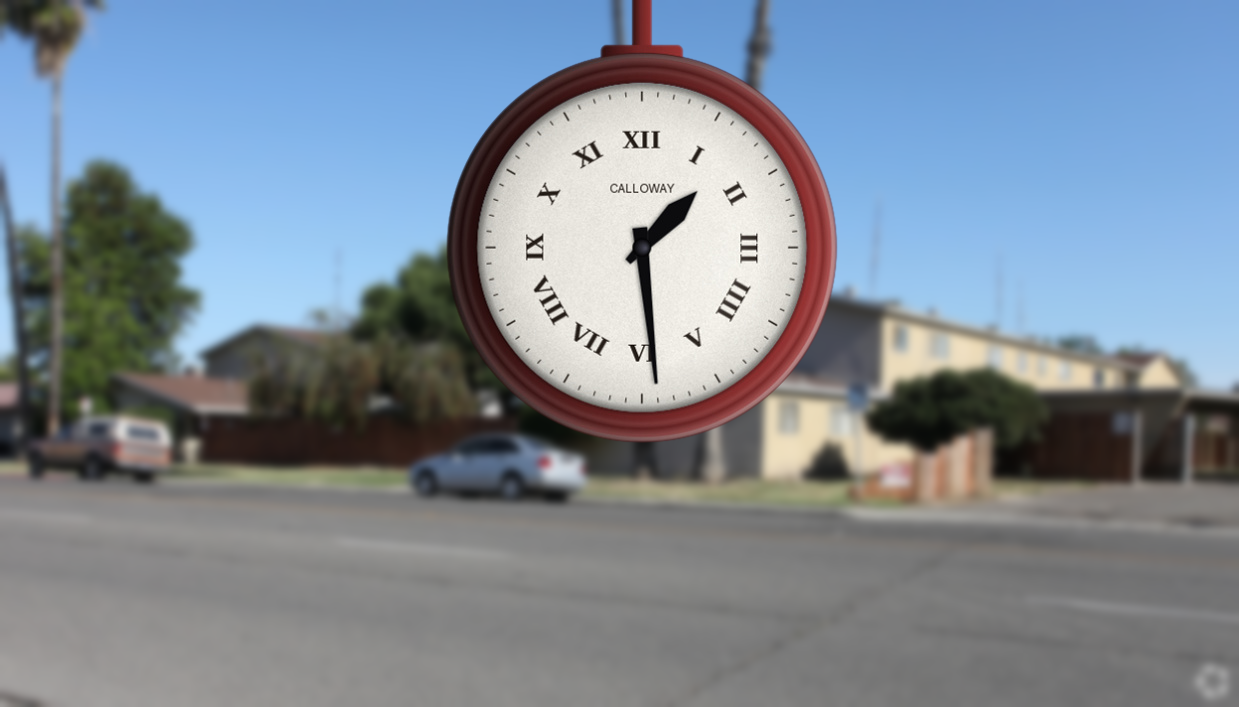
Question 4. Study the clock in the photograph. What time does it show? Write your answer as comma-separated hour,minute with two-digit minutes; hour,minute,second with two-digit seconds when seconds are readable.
1,29
